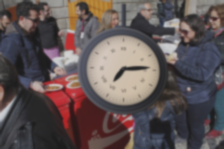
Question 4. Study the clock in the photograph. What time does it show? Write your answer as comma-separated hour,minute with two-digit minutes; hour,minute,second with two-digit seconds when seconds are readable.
7,14
